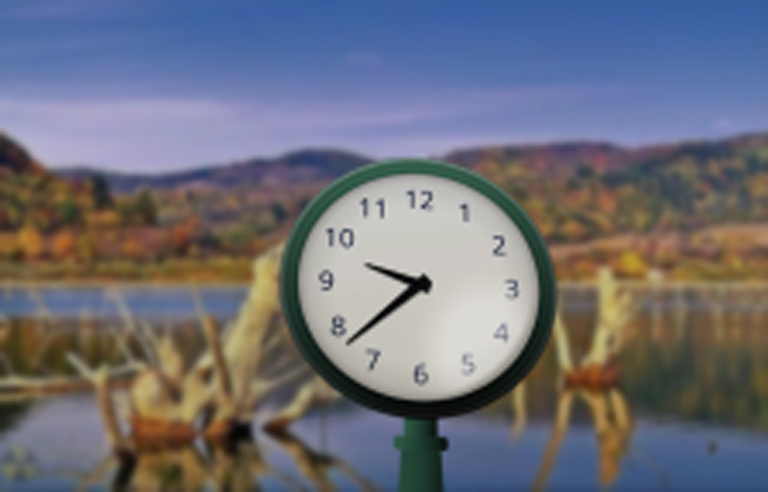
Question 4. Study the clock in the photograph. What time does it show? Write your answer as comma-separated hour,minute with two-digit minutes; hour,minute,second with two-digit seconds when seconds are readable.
9,38
